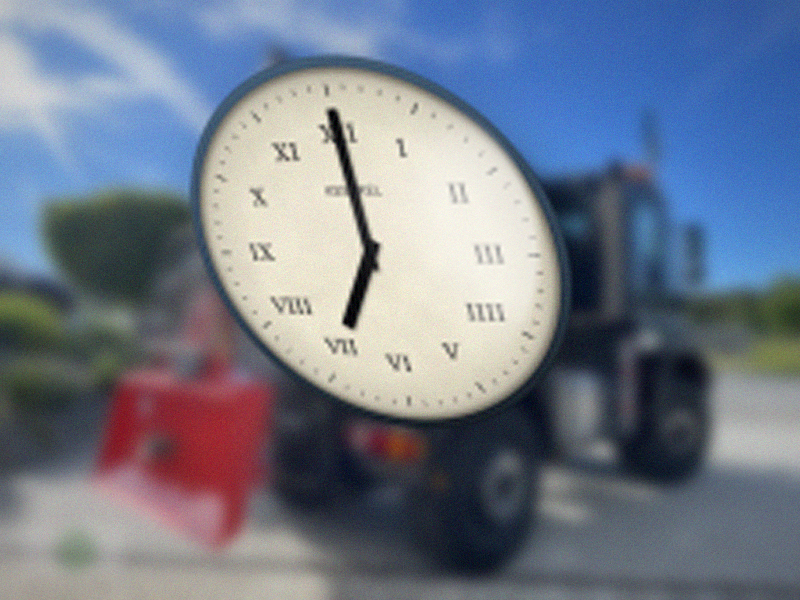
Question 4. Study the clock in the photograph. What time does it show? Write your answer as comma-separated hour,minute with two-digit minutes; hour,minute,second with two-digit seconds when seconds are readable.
7,00
